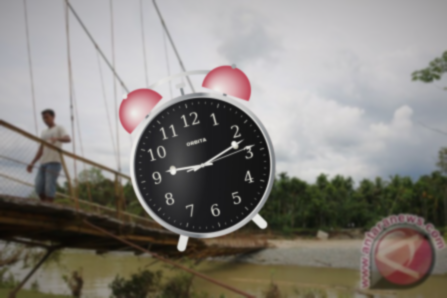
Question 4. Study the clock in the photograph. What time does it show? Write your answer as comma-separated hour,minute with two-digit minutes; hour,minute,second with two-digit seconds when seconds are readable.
9,12,14
